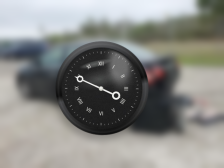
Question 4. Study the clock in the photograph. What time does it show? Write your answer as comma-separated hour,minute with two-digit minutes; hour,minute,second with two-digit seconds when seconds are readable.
3,49
